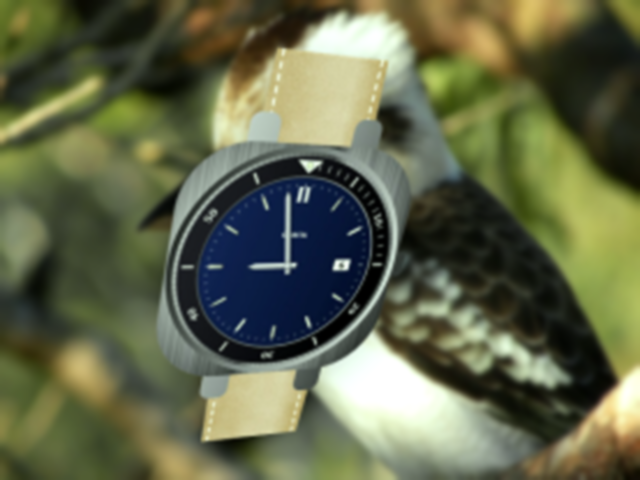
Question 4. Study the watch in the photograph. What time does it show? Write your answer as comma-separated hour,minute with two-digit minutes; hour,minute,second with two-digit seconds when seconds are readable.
8,58
